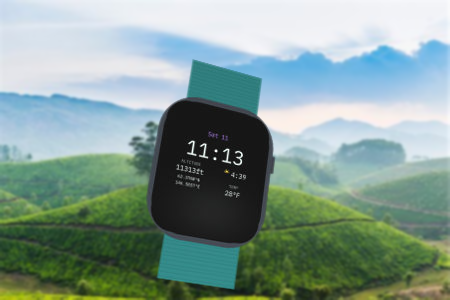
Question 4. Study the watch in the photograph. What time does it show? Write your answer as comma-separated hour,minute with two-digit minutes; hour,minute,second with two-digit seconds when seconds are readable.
11,13
